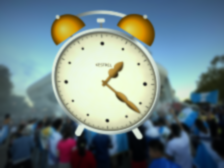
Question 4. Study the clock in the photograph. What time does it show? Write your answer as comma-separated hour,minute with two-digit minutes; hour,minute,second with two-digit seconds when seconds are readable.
1,22
